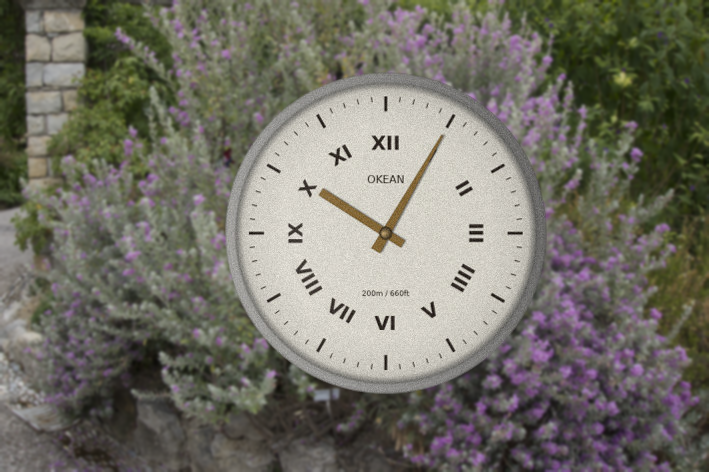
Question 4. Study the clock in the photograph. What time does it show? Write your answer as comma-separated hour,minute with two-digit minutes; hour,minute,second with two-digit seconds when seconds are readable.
10,05
